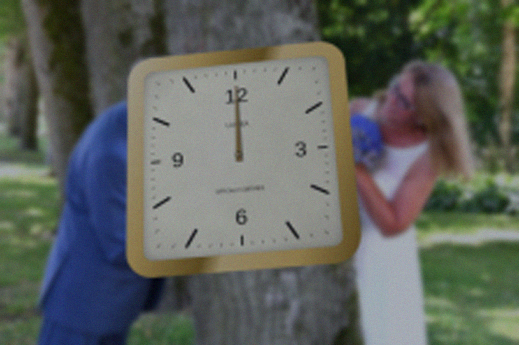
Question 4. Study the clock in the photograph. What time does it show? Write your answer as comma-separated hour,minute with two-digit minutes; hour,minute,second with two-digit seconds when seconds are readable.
12,00
